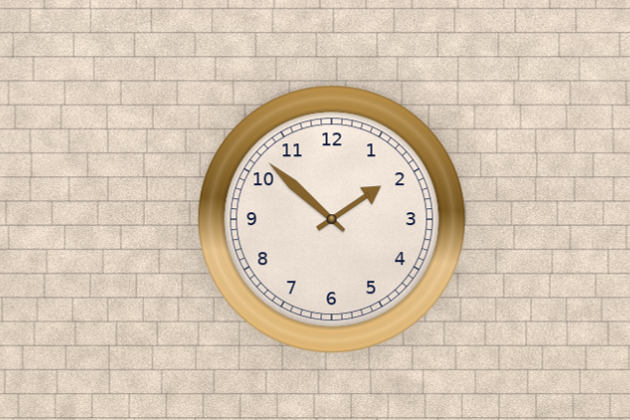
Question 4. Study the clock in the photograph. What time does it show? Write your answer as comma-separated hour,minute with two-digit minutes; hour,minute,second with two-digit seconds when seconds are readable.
1,52
